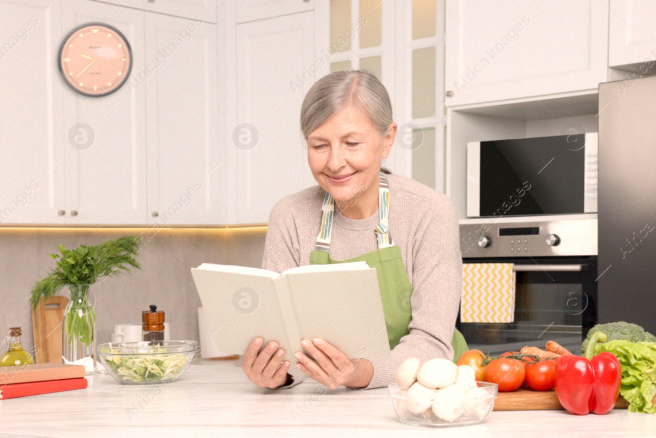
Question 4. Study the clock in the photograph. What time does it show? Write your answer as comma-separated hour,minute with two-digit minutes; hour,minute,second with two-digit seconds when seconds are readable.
9,38
